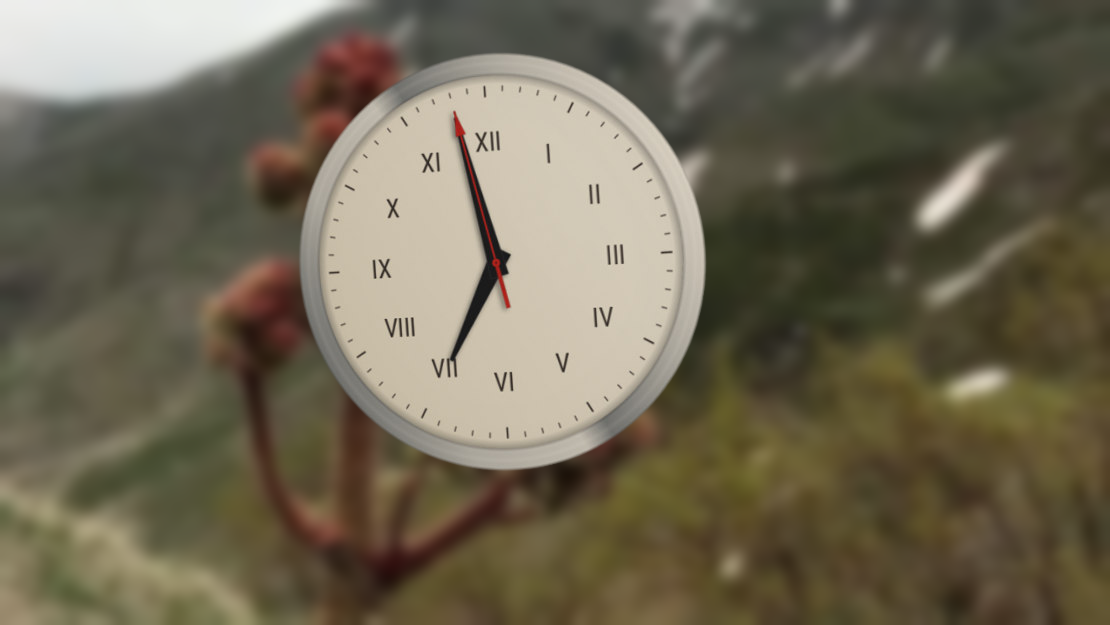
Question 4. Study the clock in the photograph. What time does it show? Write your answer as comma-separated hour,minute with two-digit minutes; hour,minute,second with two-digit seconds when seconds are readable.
6,57,58
